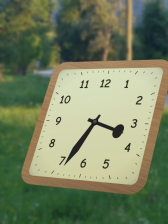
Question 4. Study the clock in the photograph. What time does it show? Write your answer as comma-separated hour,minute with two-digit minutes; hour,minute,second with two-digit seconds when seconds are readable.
3,34
